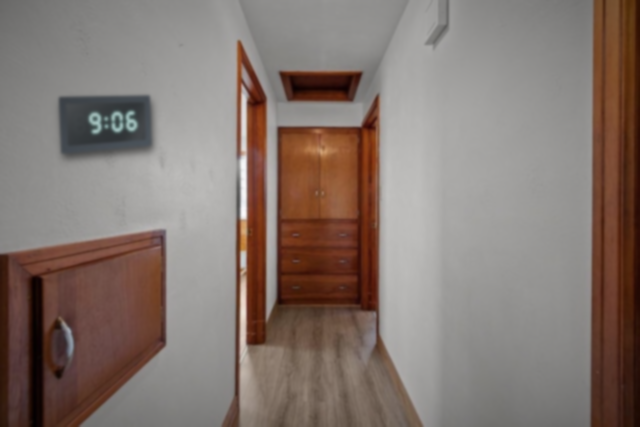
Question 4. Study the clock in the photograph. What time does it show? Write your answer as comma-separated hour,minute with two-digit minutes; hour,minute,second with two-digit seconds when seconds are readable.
9,06
